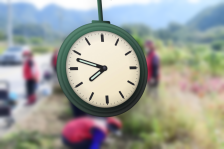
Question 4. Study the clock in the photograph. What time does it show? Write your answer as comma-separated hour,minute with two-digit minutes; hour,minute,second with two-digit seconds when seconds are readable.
7,48
